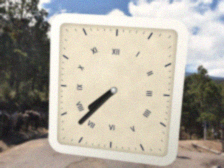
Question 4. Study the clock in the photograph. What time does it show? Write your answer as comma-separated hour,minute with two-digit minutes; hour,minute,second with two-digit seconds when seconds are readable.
7,37
